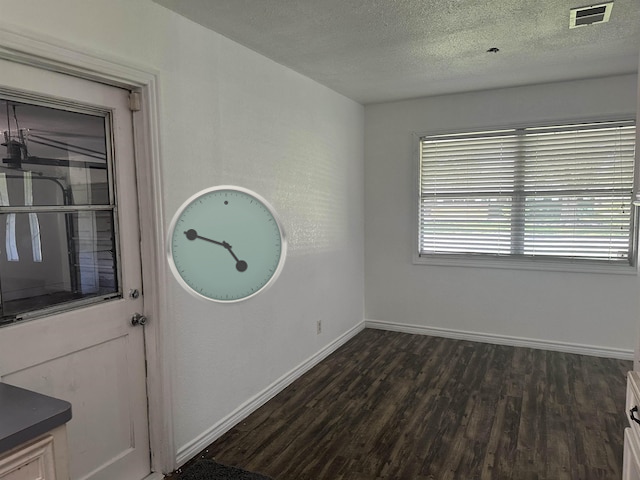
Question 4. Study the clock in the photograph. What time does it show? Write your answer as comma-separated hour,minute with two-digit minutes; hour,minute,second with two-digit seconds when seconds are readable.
4,48
